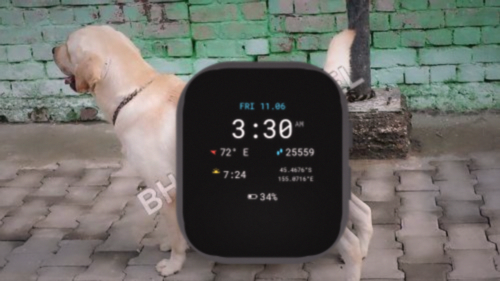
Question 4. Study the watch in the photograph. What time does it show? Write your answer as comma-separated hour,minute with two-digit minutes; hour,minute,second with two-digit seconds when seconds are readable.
3,30
